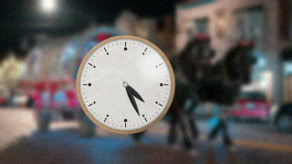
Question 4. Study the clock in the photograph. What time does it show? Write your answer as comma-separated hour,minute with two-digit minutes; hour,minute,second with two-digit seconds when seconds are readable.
4,26
